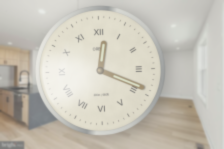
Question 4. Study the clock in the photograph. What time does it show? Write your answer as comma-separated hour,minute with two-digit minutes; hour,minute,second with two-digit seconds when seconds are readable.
12,19
